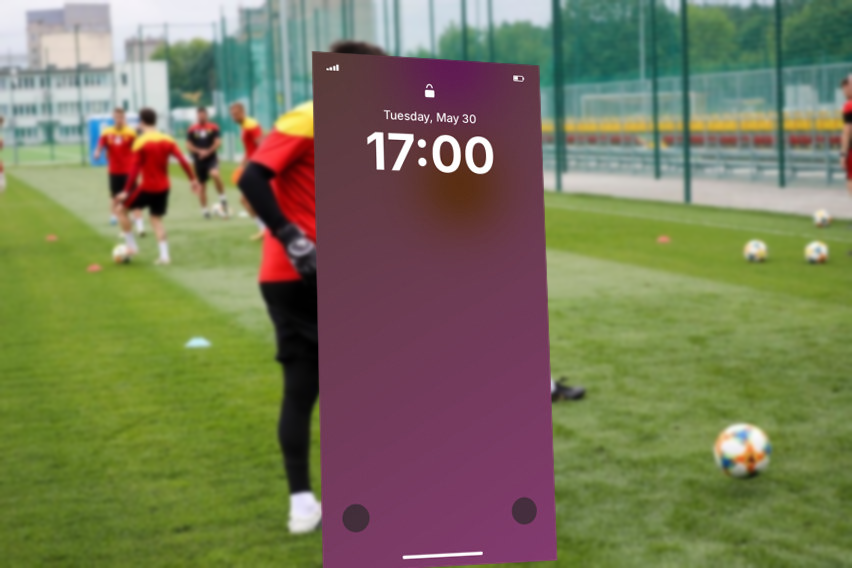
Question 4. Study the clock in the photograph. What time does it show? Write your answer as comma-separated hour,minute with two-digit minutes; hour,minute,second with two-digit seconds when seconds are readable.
17,00
